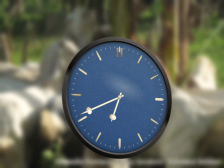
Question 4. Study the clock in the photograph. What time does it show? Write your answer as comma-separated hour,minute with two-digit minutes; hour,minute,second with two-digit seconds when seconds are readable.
6,41
